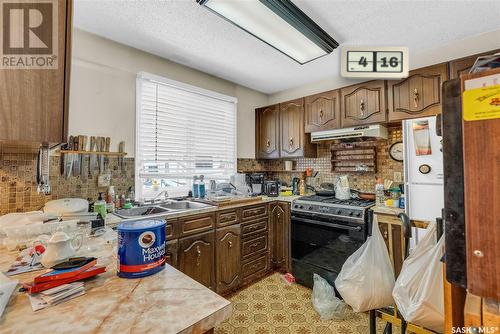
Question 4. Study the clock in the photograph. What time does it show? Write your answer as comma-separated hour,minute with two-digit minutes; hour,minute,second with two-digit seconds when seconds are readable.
4,16
